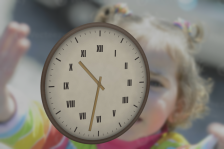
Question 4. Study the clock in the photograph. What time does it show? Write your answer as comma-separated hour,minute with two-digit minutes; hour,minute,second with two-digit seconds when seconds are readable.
10,32
